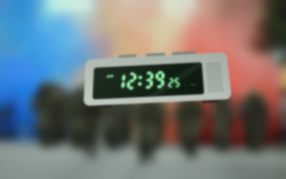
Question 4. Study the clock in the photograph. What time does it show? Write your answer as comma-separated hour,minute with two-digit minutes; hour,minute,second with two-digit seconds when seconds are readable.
12,39
